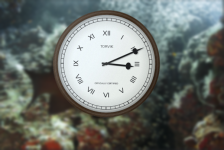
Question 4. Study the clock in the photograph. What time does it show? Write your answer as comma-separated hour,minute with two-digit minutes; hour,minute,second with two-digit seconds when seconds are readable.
3,11
